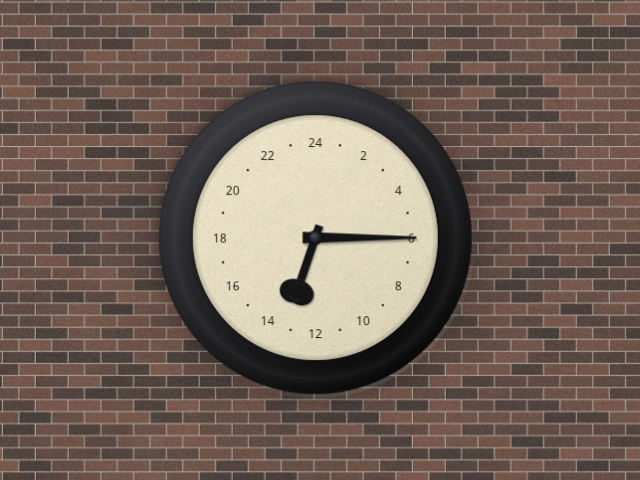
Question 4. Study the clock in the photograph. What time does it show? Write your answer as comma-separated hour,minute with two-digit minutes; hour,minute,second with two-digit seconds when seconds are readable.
13,15
